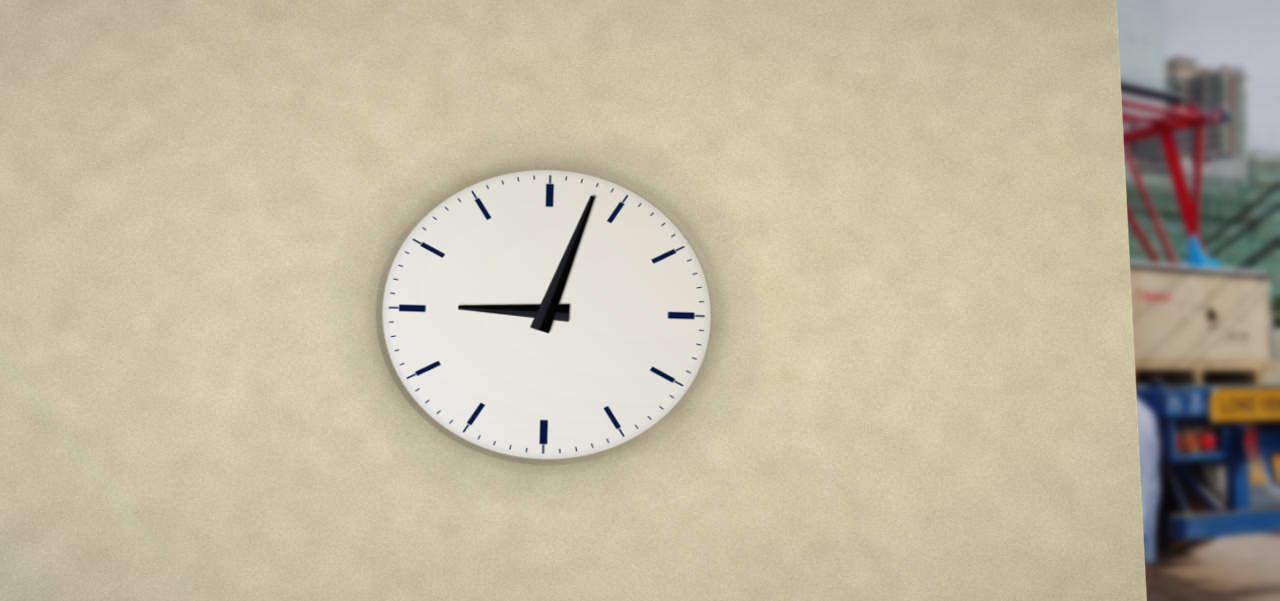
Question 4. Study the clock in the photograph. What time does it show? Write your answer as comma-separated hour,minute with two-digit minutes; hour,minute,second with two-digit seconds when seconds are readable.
9,03
